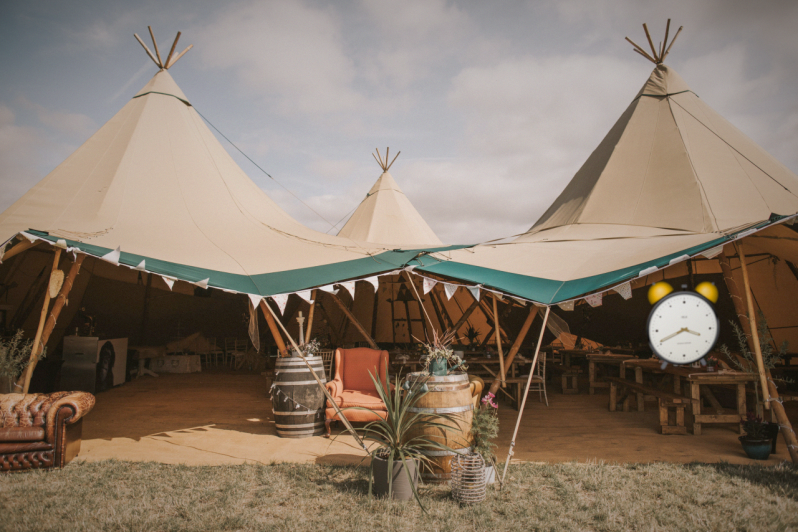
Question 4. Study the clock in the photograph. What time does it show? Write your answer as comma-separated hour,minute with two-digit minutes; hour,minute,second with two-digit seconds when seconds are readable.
3,41
